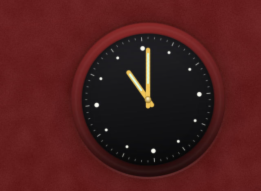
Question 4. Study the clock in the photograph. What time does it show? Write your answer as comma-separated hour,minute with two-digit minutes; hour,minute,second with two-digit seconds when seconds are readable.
11,01
